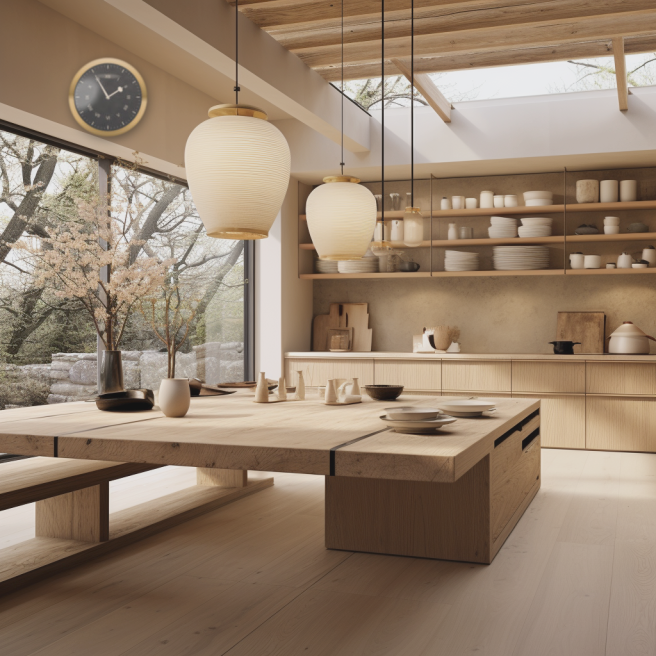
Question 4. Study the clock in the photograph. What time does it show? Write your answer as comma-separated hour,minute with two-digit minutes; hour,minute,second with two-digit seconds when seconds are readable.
1,55
